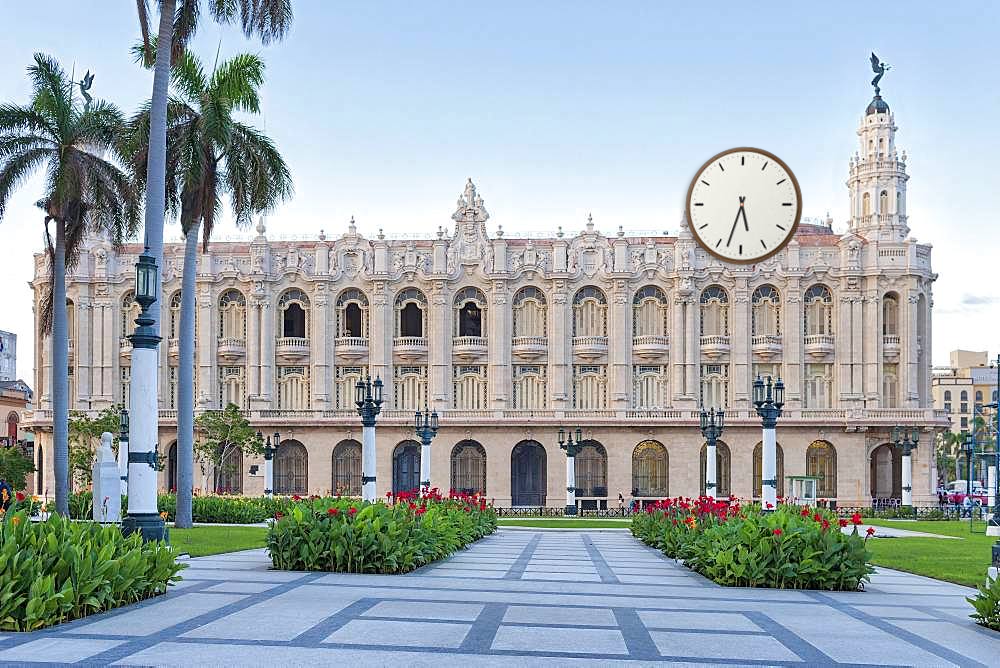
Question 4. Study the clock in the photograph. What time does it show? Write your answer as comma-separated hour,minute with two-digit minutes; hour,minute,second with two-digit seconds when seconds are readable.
5,33
